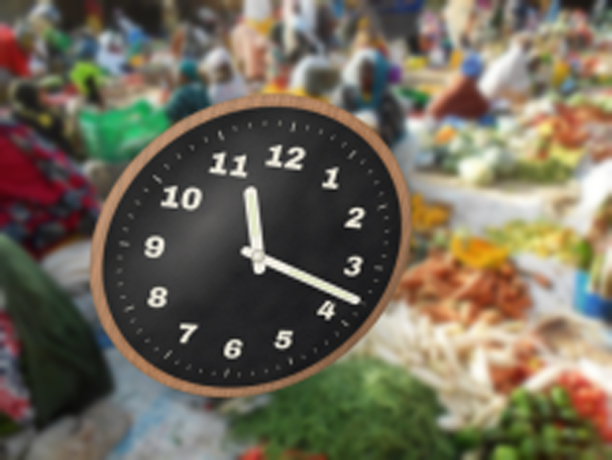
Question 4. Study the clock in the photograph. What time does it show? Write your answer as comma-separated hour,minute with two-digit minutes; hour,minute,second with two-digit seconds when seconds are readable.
11,18
